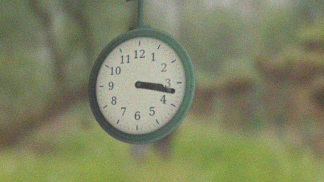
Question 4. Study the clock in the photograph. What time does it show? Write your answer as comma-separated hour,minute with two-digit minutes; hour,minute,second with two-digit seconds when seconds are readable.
3,17
